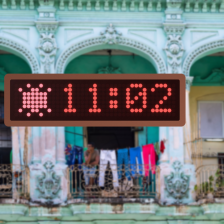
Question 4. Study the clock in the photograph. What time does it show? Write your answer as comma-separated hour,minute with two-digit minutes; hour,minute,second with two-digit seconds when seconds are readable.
11,02
